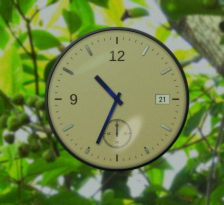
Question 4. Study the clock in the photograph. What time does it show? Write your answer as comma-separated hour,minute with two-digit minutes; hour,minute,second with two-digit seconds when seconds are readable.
10,34
